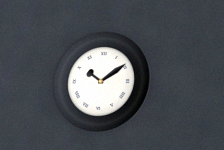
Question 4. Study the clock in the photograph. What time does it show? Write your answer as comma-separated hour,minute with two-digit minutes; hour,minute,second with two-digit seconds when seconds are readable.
10,09
